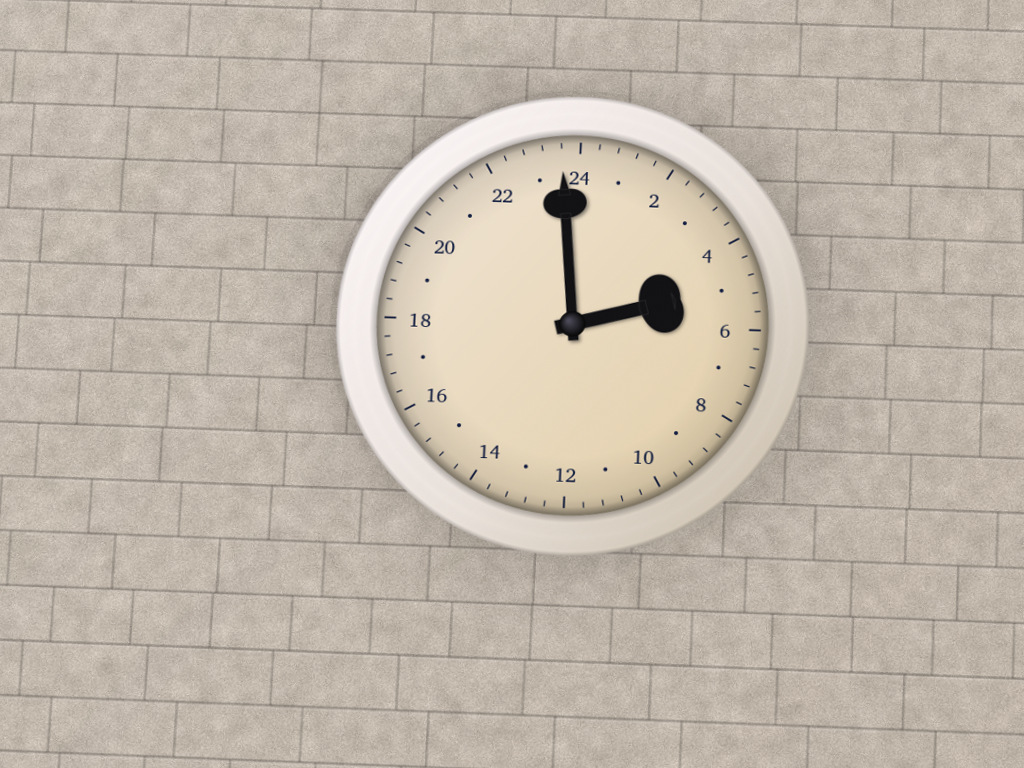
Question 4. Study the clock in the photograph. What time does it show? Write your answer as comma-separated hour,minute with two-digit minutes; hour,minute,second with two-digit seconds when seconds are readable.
4,59
